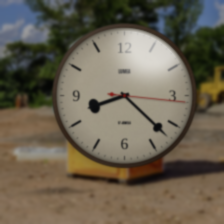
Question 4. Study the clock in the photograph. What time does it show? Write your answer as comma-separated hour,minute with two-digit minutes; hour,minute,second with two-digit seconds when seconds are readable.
8,22,16
